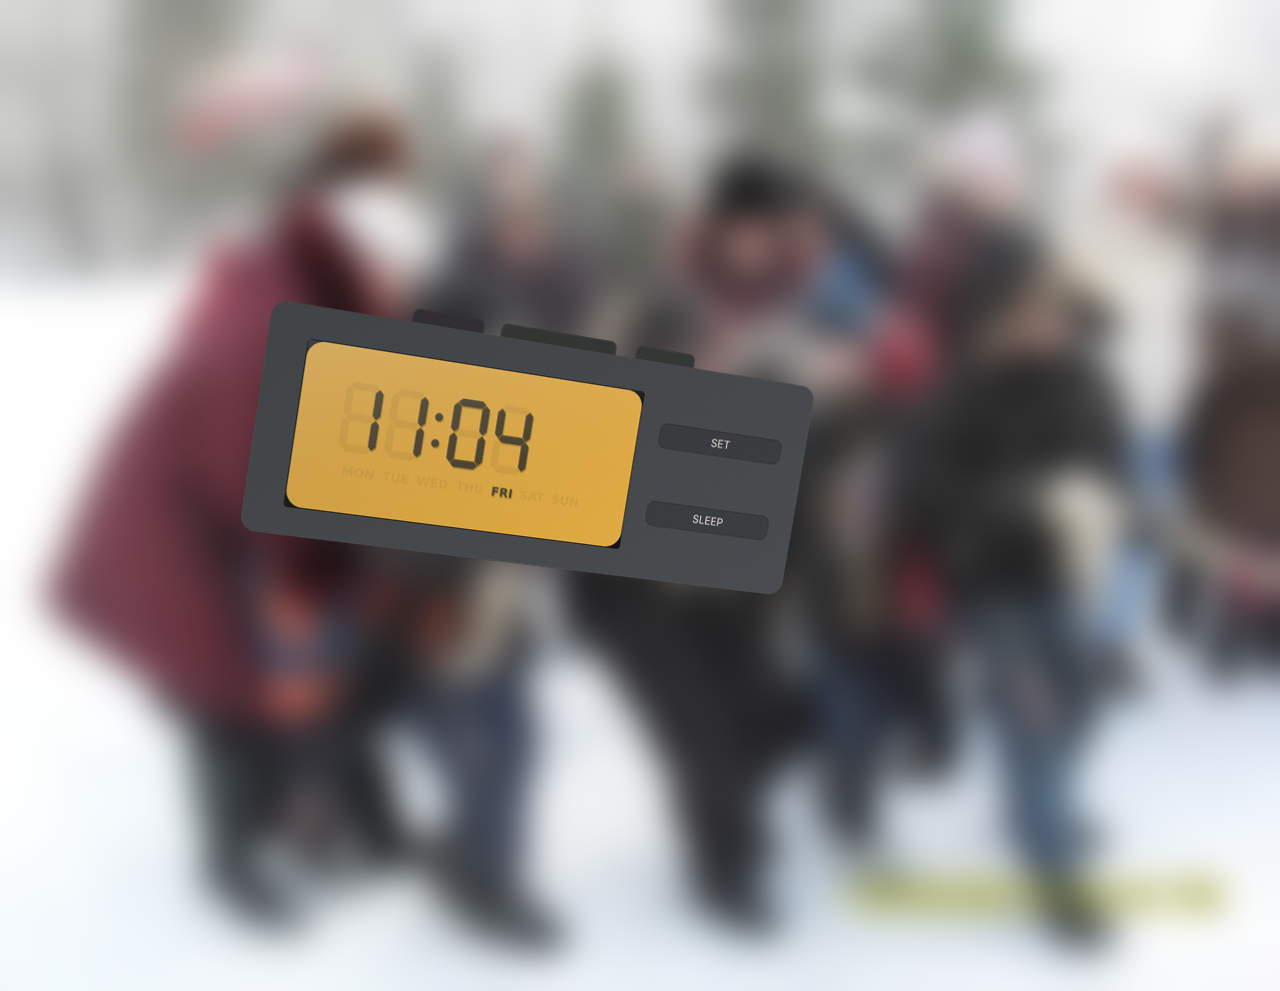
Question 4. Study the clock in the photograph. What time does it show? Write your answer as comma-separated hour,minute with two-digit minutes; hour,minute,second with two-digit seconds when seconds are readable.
11,04
